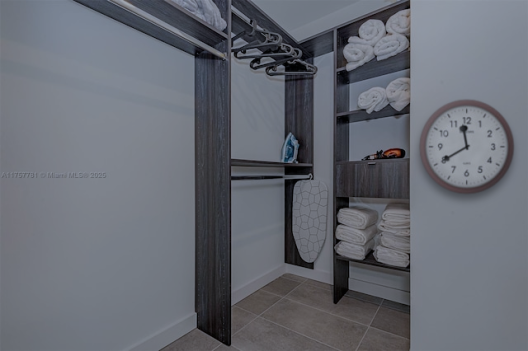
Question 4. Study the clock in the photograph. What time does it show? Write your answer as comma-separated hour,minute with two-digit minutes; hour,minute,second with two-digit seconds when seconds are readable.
11,40
